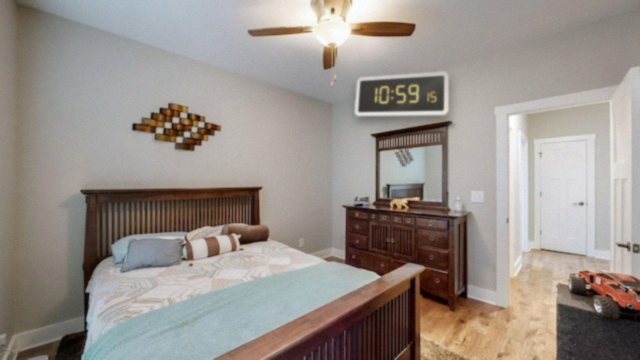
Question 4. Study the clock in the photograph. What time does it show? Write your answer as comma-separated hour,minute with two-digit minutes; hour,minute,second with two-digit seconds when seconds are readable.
10,59
